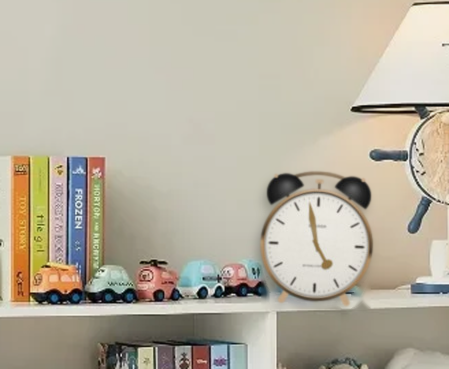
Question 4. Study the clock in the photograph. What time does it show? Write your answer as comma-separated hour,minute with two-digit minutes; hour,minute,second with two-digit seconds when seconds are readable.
4,58
